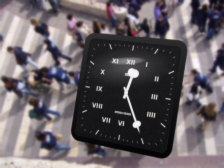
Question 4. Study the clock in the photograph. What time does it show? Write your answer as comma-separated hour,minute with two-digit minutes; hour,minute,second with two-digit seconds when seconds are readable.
12,25
